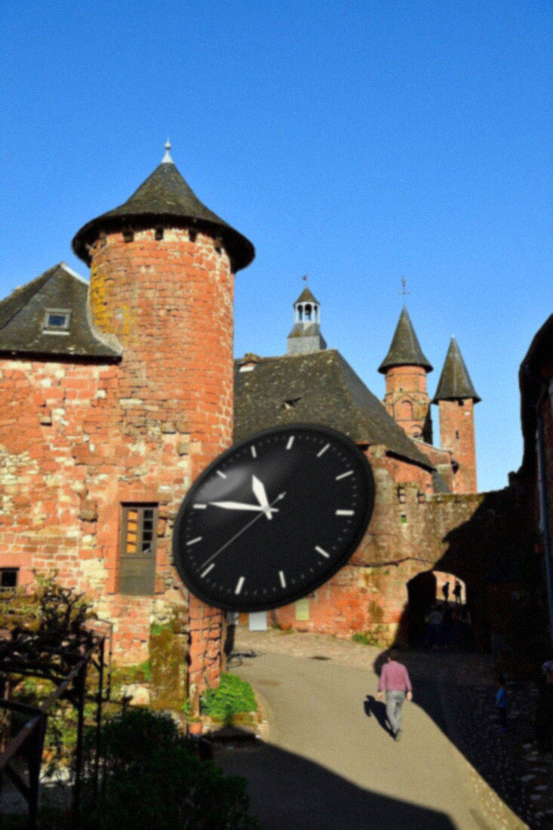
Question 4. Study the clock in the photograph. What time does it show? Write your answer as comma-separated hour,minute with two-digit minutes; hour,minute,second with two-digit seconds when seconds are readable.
10,45,36
